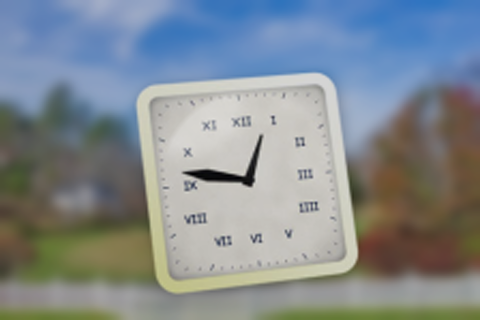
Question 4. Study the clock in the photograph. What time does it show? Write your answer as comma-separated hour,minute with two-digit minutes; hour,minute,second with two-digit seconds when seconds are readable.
12,47
